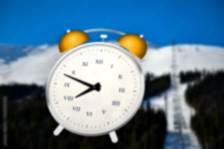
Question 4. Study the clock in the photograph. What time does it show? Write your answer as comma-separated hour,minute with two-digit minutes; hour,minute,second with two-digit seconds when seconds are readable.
7,48
